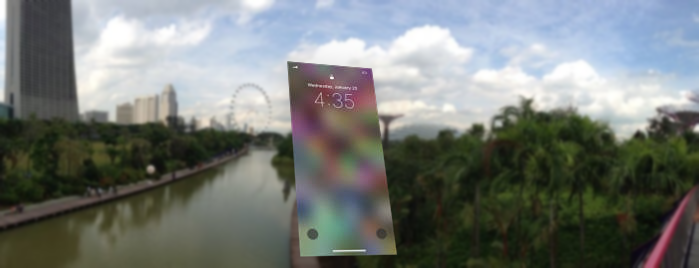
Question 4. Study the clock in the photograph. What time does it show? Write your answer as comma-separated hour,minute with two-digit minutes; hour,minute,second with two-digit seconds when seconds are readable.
4,35
